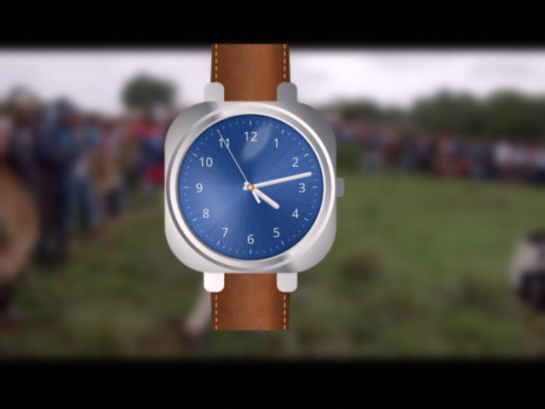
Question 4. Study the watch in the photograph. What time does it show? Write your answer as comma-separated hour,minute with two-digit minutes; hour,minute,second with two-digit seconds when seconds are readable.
4,12,55
